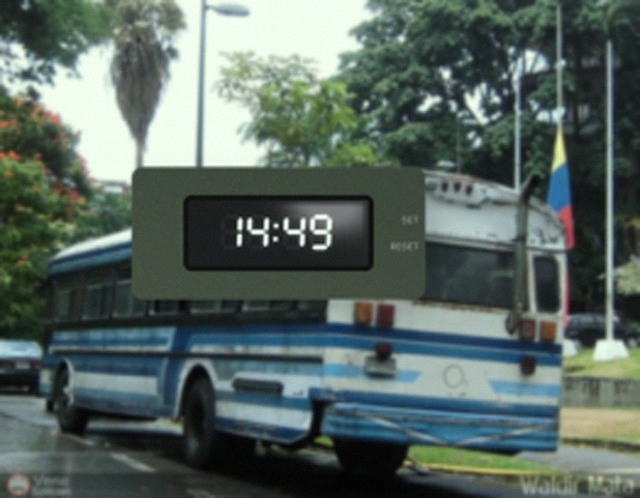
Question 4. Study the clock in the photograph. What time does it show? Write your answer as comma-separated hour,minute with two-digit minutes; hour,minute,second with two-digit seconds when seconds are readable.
14,49
